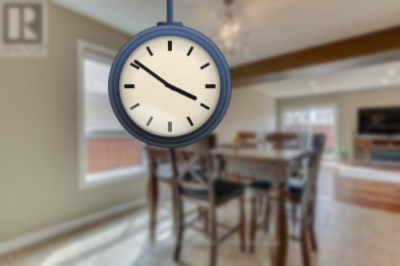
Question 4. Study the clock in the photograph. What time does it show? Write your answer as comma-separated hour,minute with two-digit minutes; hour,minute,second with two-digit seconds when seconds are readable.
3,51
